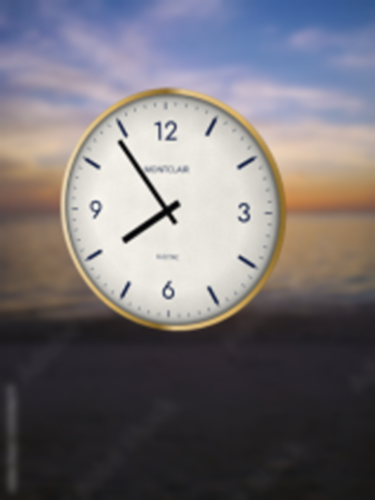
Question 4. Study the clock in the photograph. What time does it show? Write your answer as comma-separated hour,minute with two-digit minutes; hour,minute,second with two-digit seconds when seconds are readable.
7,54
